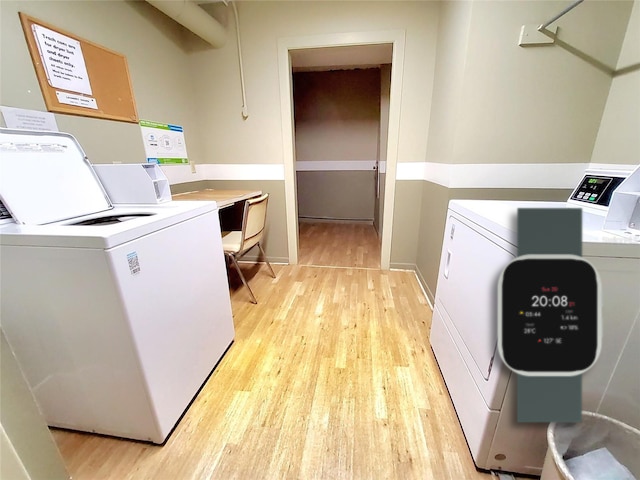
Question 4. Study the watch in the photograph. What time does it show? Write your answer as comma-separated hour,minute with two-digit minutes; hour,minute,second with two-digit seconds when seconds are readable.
20,08
